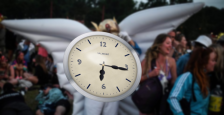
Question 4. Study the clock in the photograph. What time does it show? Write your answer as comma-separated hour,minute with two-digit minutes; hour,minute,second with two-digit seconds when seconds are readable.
6,16
